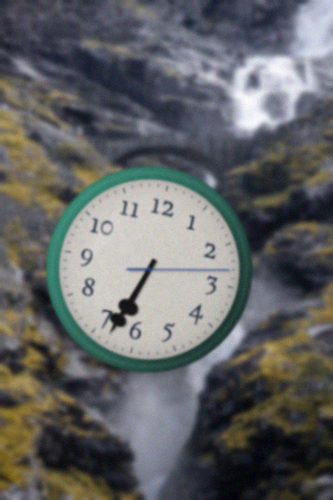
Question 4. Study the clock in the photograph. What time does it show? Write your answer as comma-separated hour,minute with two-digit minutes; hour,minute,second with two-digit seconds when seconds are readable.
6,33,13
